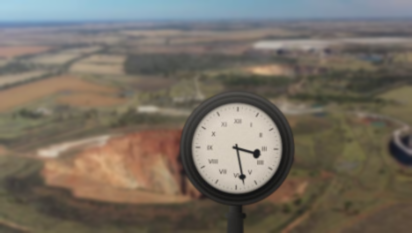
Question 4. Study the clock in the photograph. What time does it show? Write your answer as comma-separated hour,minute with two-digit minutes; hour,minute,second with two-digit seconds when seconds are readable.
3,28
